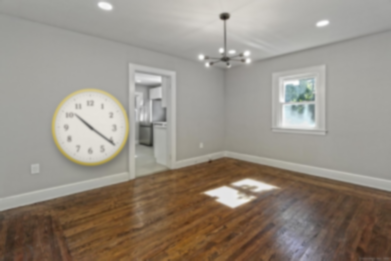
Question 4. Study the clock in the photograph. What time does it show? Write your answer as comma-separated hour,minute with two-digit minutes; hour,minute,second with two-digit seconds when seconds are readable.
10,21
